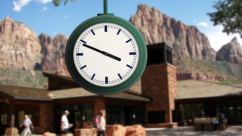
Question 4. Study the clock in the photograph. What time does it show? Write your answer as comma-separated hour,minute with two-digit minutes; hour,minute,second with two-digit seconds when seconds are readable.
3,49
